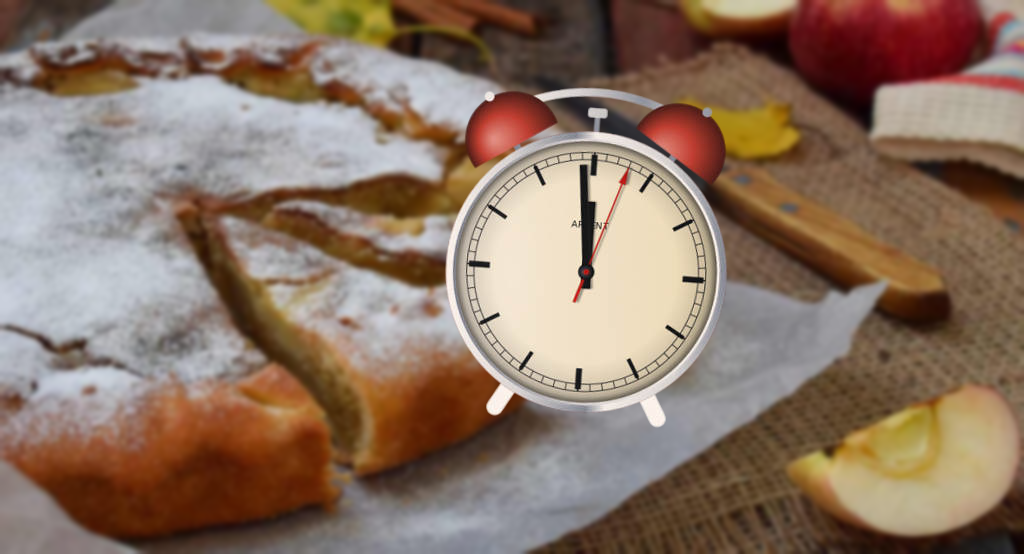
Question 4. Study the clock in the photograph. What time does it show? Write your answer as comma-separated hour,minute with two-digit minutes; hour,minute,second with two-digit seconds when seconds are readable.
11,59,03
